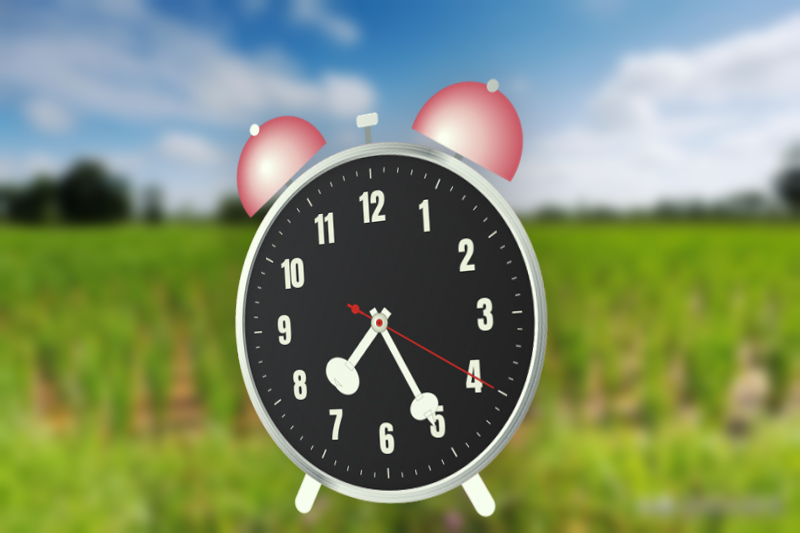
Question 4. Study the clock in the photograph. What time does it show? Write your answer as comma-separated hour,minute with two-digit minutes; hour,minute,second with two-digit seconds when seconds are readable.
7,25,20
